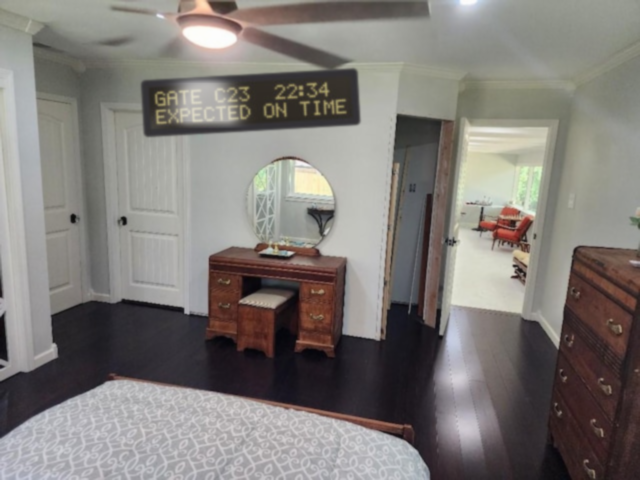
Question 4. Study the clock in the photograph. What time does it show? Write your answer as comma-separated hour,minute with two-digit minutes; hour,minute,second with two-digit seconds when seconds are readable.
22,34
